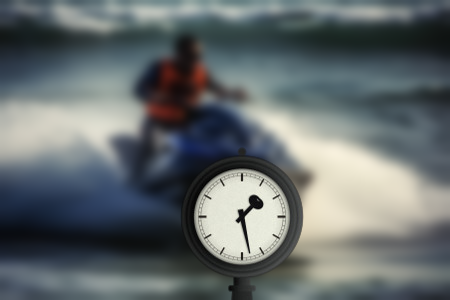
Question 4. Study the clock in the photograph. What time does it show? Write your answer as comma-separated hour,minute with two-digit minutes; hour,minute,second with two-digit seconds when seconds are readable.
1,28
